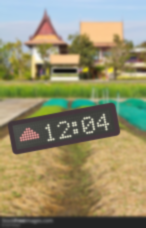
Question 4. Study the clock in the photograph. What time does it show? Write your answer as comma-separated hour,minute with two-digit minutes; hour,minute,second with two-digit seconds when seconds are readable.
12,04
